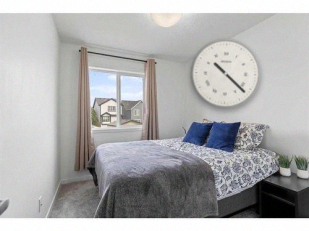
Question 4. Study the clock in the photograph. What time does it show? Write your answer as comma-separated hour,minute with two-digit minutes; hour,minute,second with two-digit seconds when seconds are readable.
10,22
